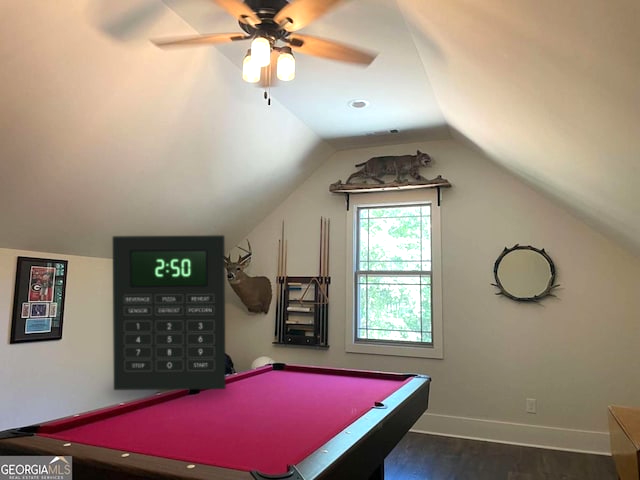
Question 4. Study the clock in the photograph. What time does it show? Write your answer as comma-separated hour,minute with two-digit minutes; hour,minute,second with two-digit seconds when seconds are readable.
2,50
